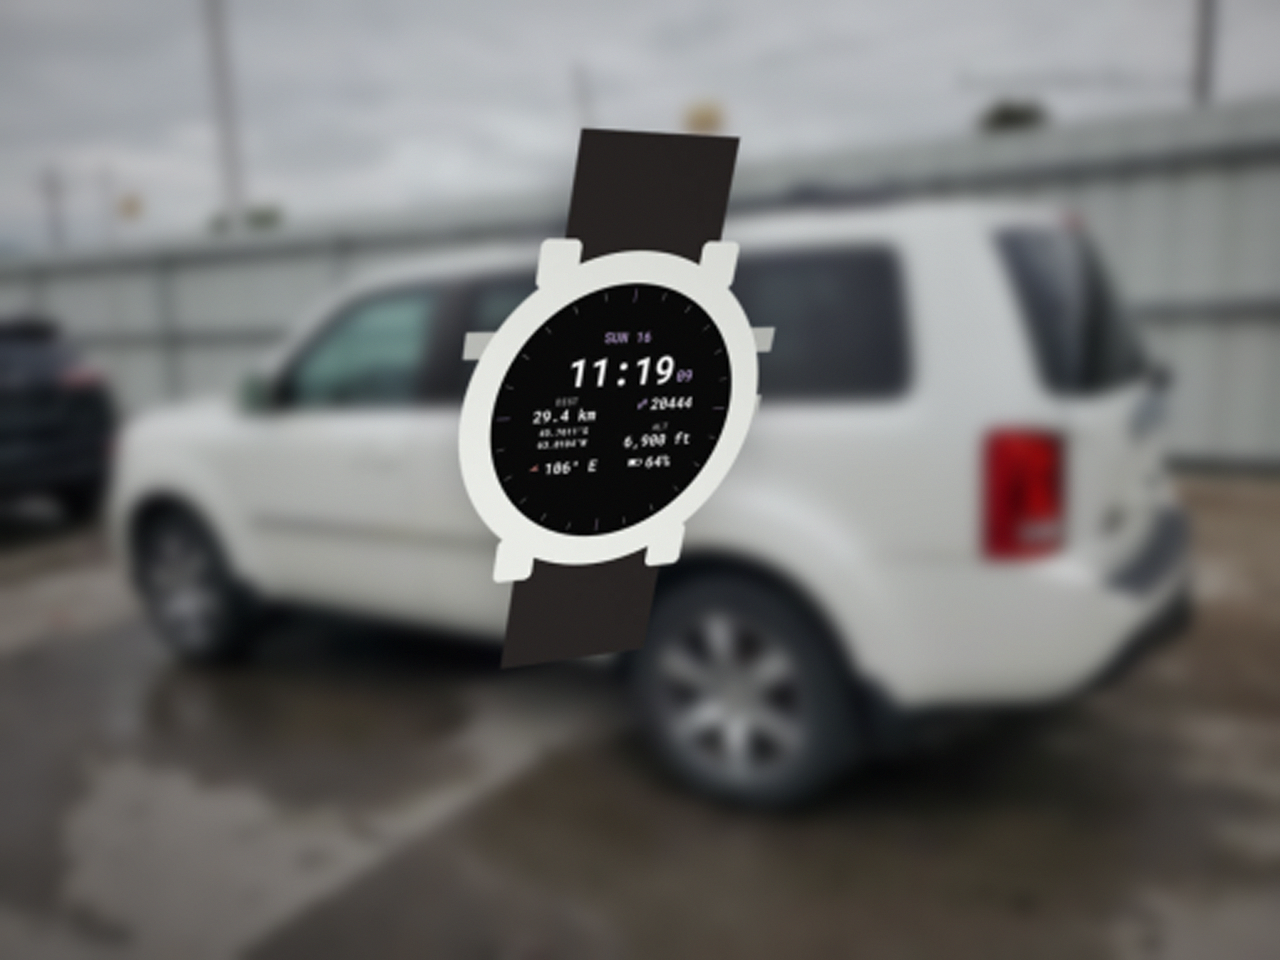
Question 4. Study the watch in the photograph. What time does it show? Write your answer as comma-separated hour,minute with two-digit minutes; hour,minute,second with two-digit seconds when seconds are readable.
11,19
